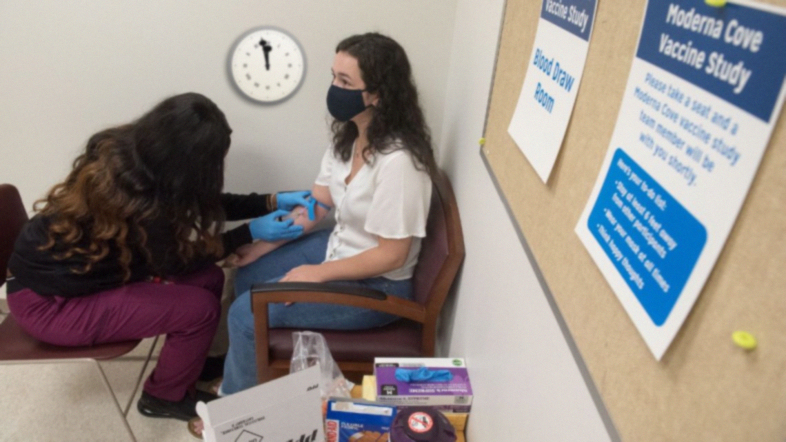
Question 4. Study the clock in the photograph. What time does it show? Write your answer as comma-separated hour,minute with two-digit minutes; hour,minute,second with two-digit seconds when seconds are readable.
11,58
